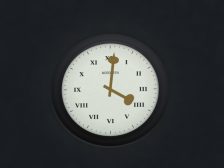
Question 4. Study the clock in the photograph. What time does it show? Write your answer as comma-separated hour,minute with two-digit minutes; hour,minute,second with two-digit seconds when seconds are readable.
4,01
